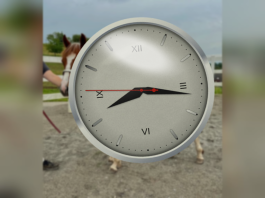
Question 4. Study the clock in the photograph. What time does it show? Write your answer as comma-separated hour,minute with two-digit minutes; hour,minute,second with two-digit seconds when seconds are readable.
8,16,46
